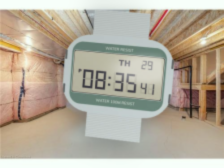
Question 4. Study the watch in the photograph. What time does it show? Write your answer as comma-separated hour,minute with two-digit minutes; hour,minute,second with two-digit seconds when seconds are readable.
8,35,41
